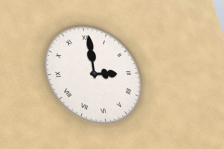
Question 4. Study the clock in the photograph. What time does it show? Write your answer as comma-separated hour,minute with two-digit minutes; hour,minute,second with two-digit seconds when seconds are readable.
3,01
